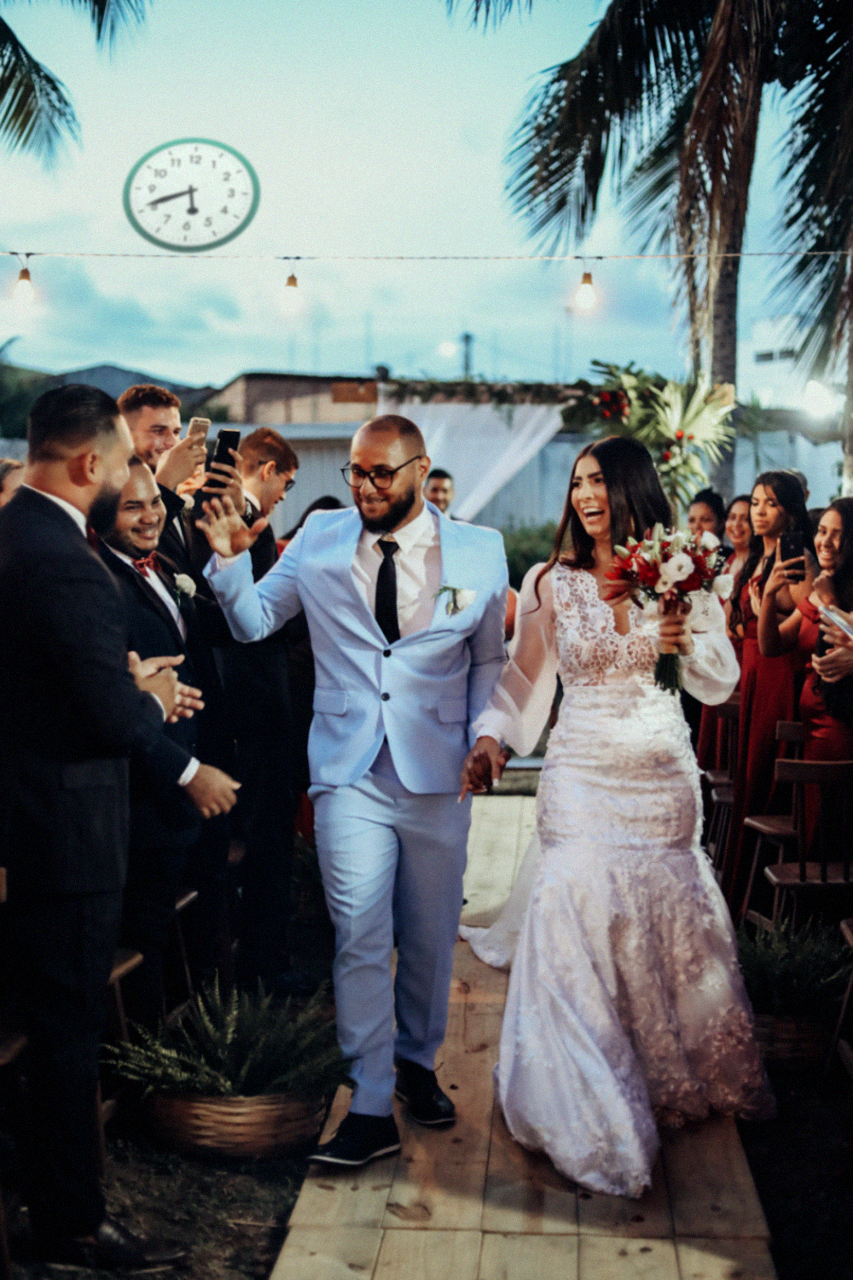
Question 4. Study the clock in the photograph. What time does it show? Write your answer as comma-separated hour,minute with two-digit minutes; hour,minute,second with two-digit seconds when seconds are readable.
5,41
